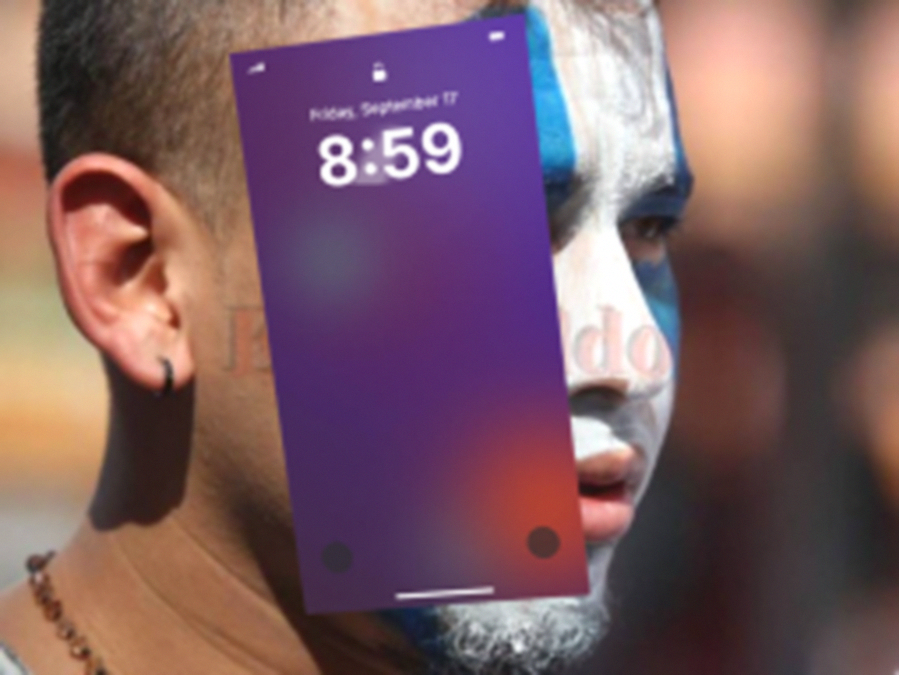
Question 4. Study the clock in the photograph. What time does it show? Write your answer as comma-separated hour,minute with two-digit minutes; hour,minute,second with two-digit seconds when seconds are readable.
8,59
